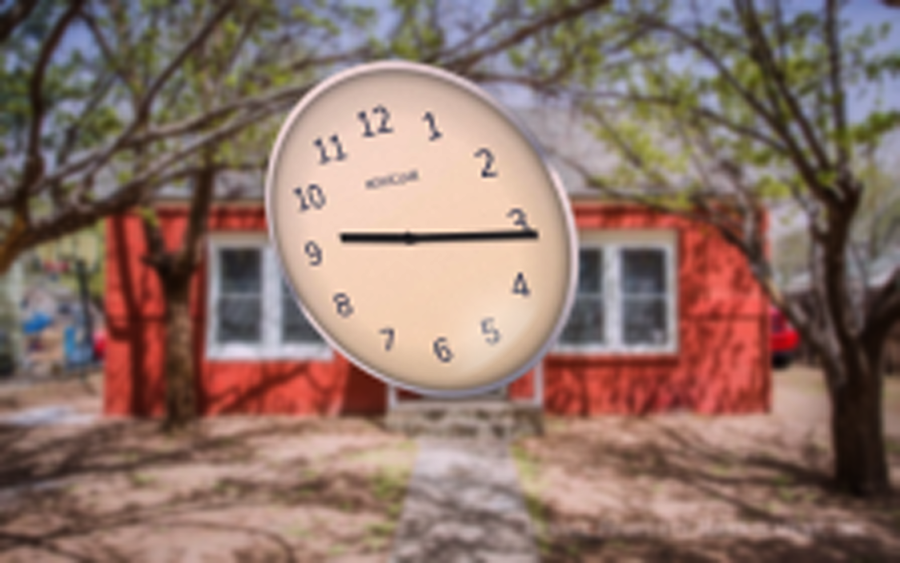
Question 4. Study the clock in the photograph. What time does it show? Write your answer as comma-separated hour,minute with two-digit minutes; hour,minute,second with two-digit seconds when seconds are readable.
9,16
